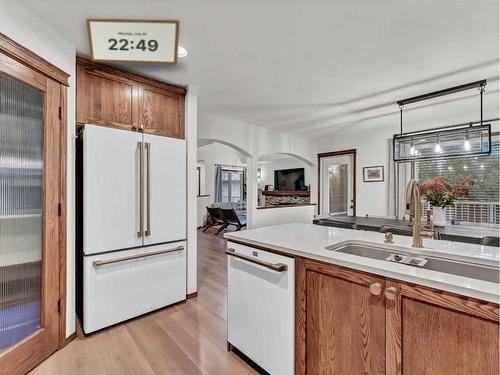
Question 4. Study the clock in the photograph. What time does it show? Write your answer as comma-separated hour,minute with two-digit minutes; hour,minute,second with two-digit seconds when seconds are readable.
22,49
